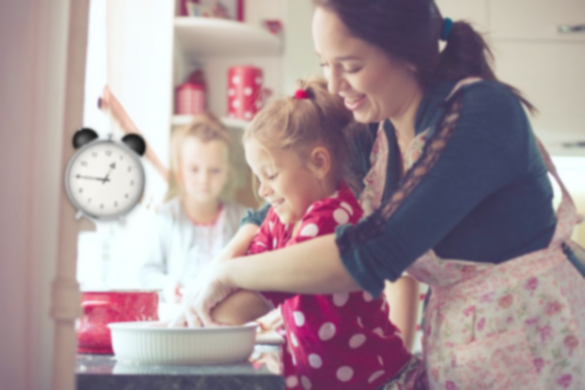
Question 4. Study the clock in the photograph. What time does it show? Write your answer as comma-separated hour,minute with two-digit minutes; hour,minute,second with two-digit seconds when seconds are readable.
12,45
